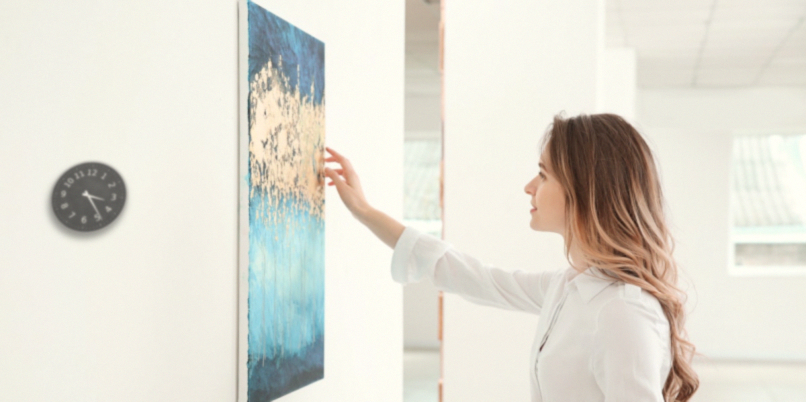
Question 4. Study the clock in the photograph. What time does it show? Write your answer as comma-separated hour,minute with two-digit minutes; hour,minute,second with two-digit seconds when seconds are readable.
3,24
